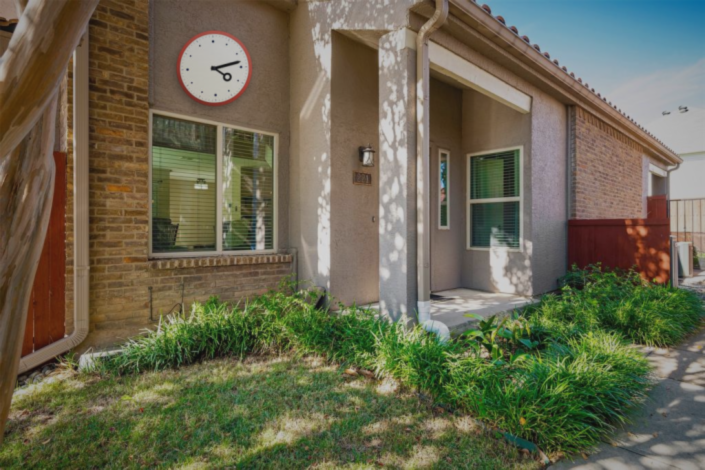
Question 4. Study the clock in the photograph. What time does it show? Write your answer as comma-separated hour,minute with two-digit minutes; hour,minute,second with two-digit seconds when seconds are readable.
4,13
